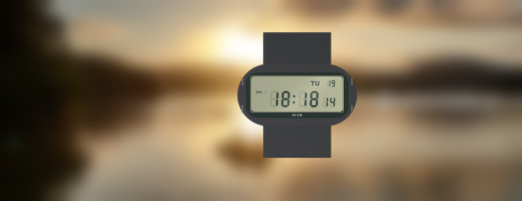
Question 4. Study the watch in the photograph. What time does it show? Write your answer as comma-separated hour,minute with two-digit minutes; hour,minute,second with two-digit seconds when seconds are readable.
18,18,14
